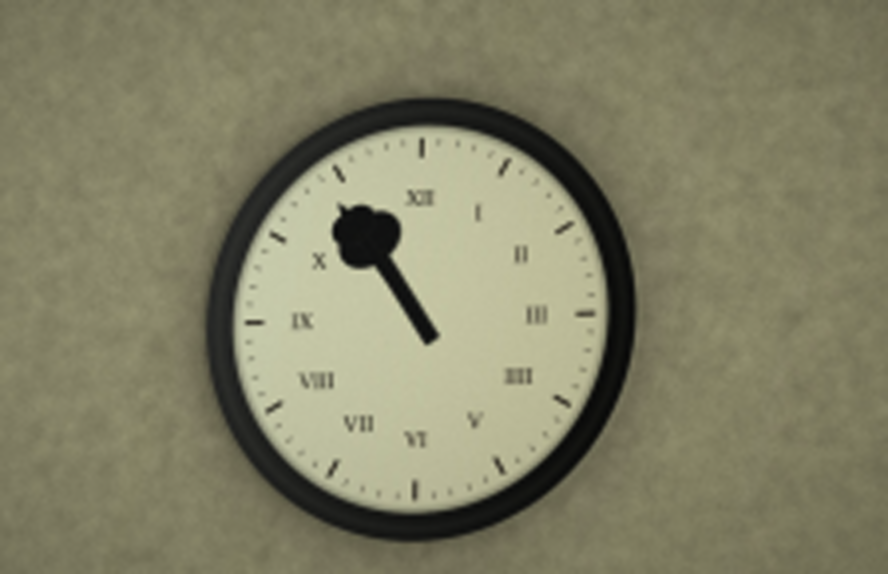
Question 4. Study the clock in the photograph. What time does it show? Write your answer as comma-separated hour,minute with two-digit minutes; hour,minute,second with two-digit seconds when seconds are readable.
10,54
